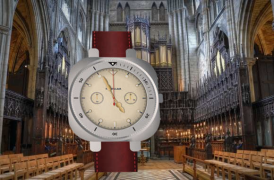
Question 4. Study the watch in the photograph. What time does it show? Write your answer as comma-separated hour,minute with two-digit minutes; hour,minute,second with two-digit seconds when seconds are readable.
4,56
